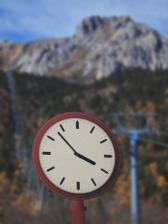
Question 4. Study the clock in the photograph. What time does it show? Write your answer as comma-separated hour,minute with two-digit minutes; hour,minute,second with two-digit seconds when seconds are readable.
3,53
